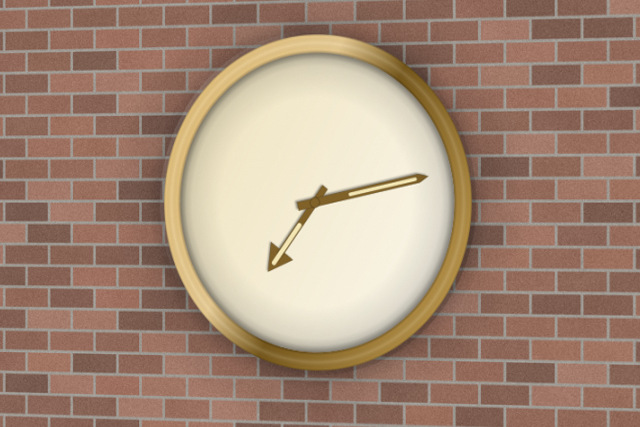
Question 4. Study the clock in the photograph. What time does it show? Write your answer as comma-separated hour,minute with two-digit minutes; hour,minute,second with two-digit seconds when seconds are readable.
7,13
